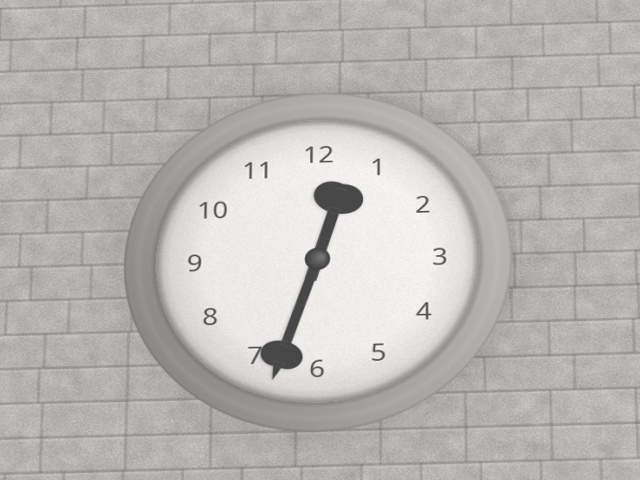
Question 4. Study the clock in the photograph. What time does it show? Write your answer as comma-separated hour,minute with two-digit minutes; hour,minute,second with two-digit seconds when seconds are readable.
12,33
